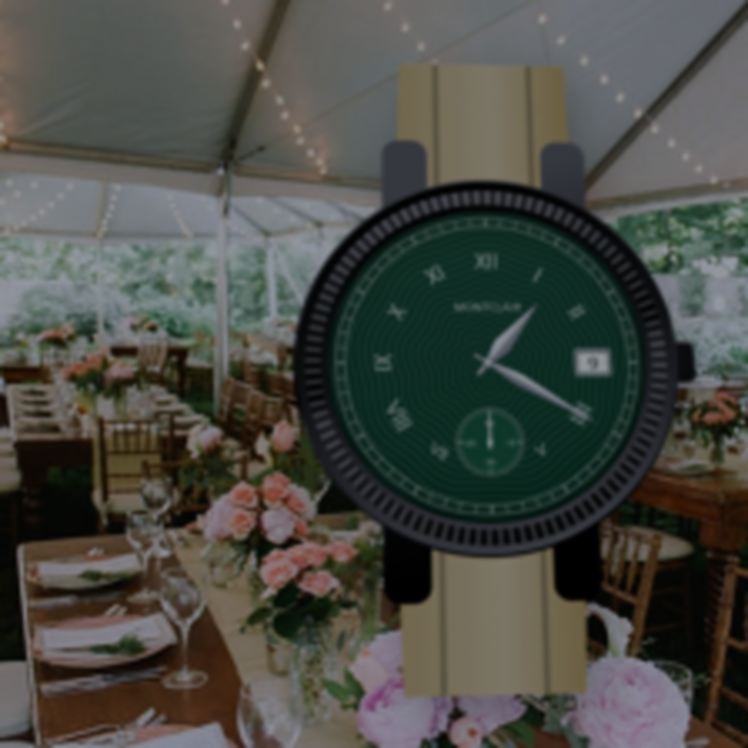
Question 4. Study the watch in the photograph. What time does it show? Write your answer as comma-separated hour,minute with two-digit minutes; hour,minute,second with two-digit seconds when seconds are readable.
1,20
